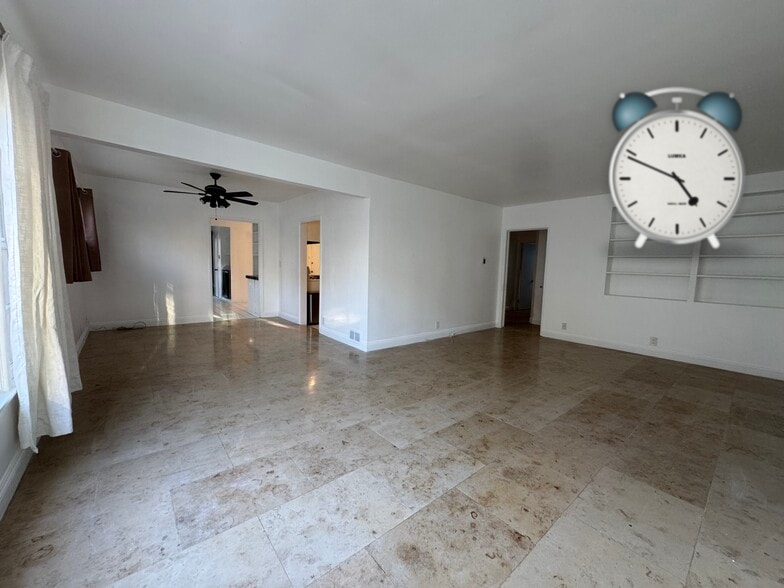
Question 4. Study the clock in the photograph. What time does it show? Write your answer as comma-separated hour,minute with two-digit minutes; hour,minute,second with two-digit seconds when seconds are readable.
4,49
